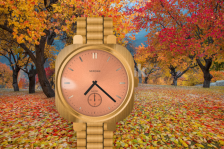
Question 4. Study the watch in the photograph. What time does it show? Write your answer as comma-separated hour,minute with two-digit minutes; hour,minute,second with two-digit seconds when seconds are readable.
7,22
